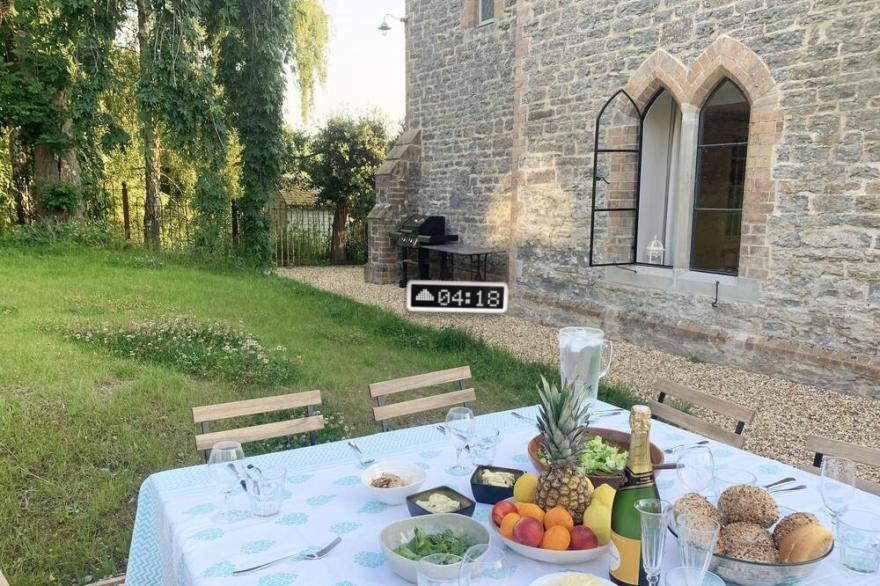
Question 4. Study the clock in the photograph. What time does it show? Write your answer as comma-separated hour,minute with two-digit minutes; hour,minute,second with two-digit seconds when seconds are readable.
4,18
